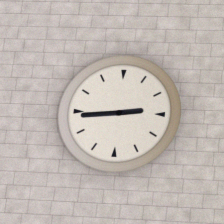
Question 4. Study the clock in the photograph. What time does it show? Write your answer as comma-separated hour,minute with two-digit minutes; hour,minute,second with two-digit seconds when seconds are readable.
2,44
